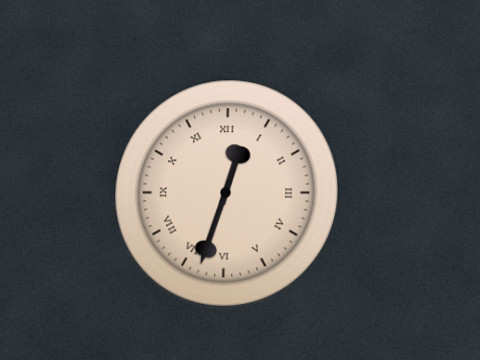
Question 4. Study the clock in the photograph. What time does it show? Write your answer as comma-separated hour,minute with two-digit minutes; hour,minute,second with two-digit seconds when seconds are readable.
12,33
